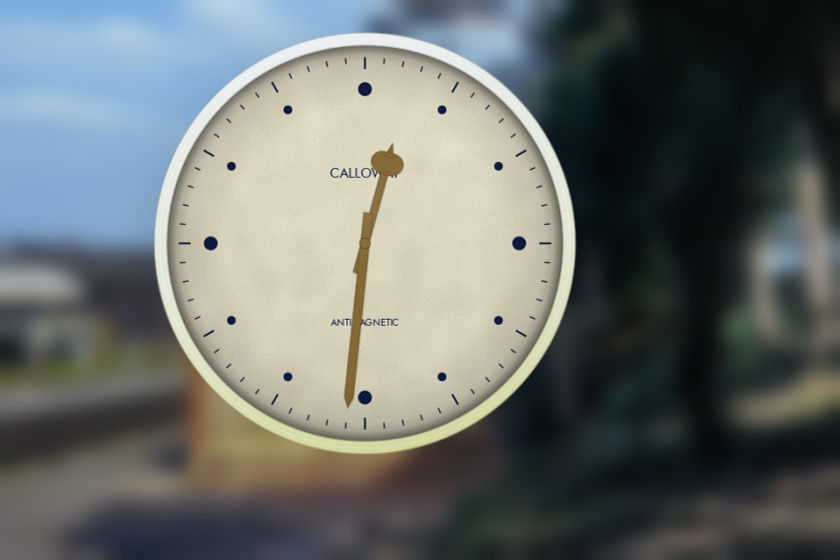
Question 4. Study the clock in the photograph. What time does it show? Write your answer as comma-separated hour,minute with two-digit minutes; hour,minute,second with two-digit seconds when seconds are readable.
12,31
